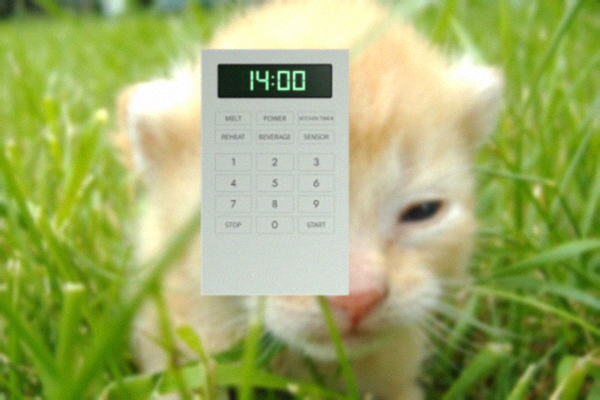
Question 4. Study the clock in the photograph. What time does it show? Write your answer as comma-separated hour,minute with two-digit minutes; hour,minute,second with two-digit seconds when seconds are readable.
14,00
